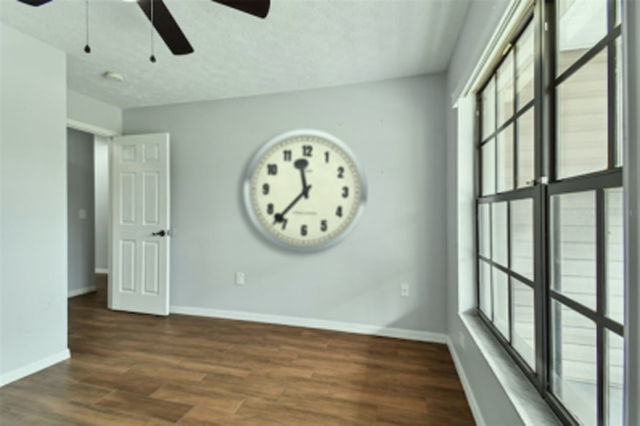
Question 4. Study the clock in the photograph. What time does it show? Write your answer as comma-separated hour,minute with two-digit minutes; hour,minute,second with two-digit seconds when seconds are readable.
11,37
